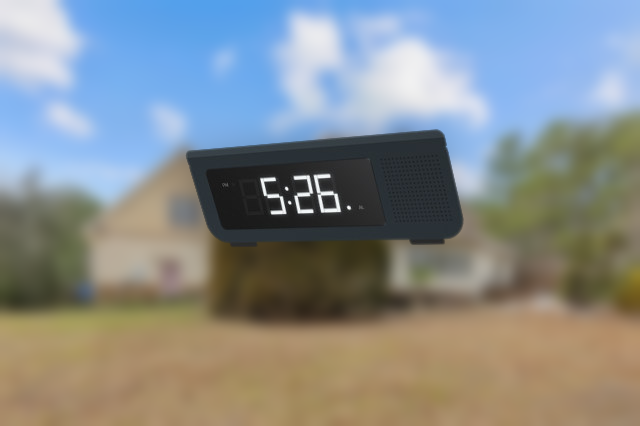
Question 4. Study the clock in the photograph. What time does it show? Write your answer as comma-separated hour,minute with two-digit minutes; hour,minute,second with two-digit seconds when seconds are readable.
5,26
